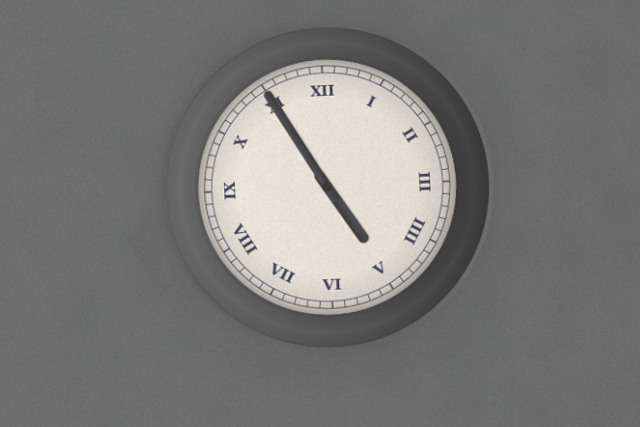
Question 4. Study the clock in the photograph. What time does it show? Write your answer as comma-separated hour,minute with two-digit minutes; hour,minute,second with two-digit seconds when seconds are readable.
4,55
